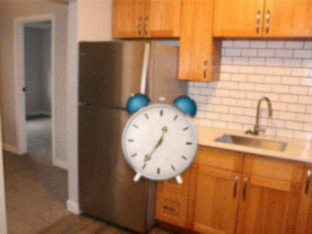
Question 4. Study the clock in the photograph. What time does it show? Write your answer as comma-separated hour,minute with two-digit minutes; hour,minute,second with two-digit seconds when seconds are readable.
12,36
